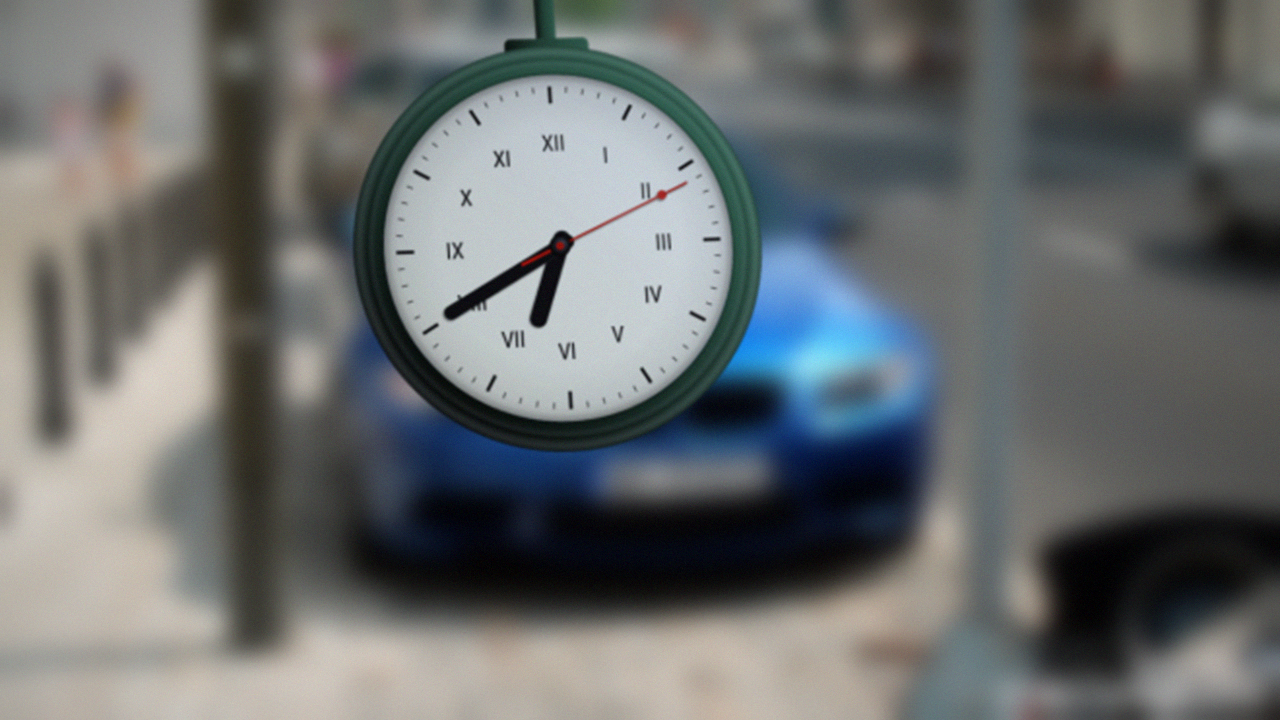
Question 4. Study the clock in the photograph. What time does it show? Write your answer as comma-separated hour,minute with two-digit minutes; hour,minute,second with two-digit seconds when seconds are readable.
6,40,11
